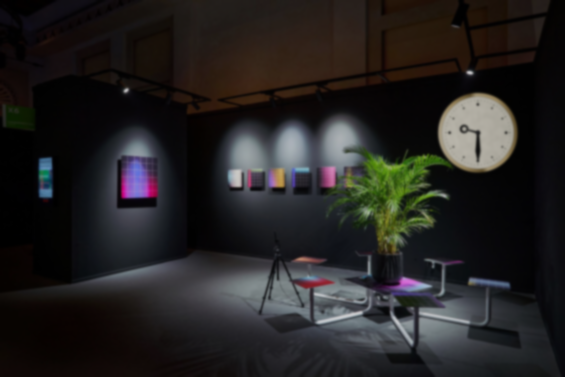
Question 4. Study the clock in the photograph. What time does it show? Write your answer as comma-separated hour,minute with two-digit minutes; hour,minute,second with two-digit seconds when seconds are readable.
9,30
